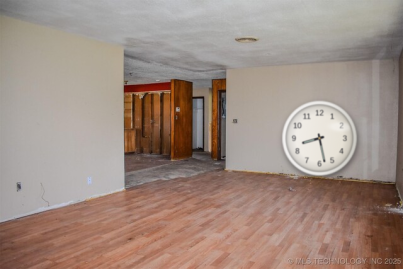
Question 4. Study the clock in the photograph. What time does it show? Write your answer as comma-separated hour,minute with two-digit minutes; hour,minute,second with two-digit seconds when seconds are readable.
8,28
